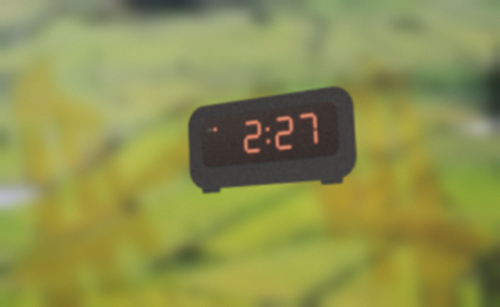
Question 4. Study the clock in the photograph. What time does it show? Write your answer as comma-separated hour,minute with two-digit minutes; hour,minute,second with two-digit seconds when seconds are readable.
2,27
